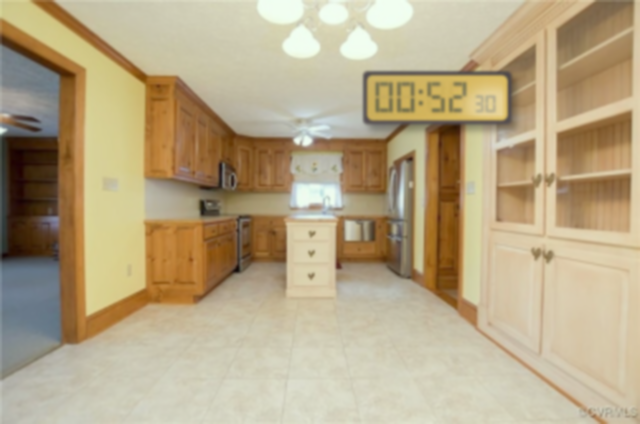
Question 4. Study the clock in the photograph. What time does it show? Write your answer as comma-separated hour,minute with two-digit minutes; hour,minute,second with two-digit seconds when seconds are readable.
0,52,30
